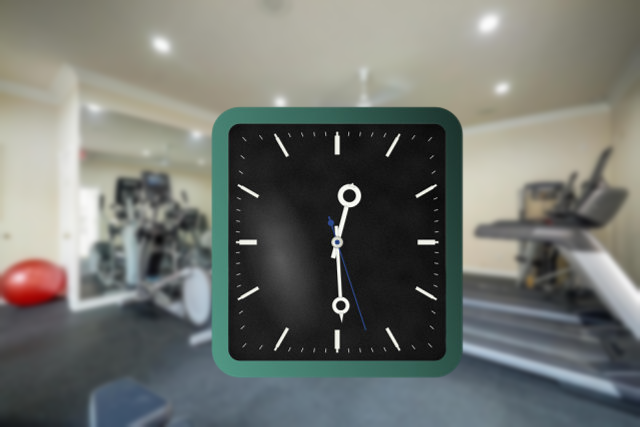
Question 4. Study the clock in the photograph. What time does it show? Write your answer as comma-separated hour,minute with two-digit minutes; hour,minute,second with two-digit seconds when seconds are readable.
12,29,27
